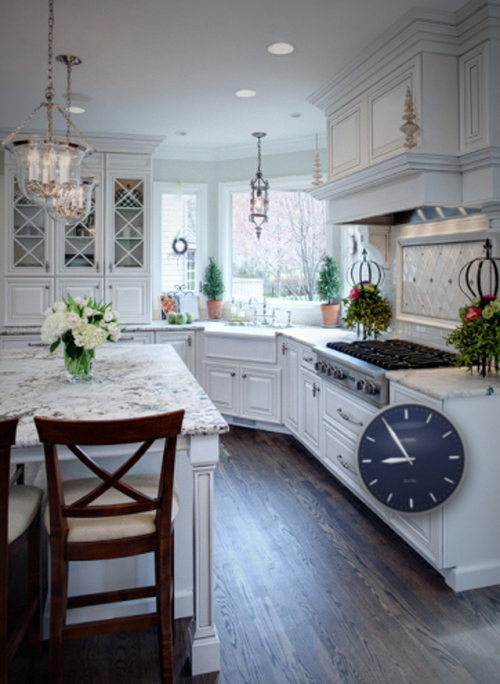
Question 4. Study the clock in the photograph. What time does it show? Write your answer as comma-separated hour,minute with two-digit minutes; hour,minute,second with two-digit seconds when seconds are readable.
8,55
